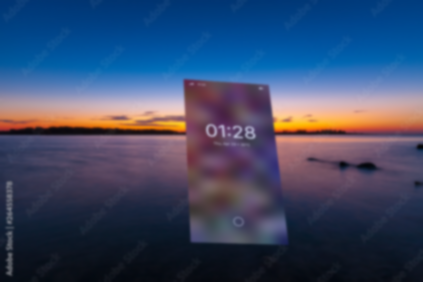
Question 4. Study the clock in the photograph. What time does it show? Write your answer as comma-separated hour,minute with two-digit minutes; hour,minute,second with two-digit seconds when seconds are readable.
1,28
